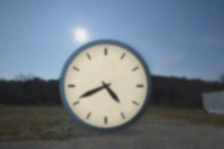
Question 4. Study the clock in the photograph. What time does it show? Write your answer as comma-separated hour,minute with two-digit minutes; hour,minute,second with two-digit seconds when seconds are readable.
4,41
